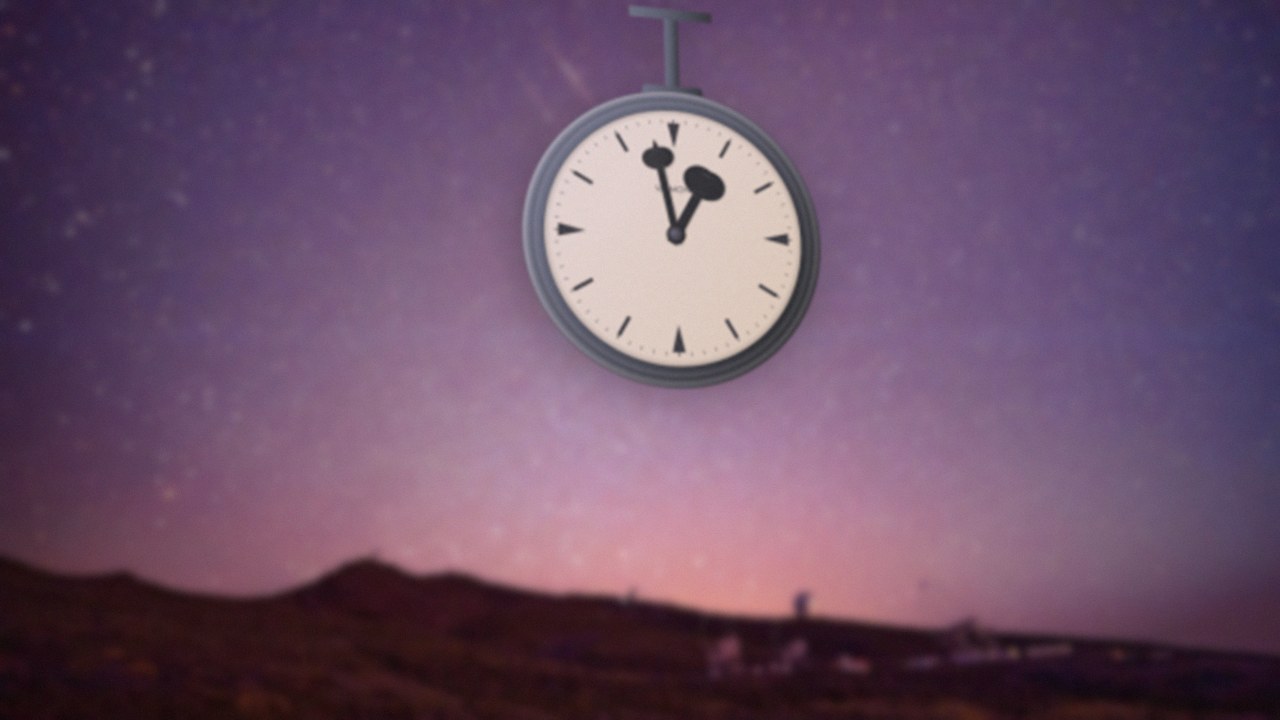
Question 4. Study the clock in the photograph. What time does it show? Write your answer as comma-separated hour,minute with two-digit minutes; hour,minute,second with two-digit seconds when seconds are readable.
12,58
